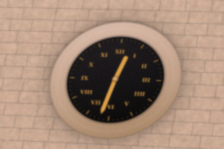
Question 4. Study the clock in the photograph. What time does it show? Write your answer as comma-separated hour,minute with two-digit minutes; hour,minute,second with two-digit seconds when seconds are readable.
12,32
